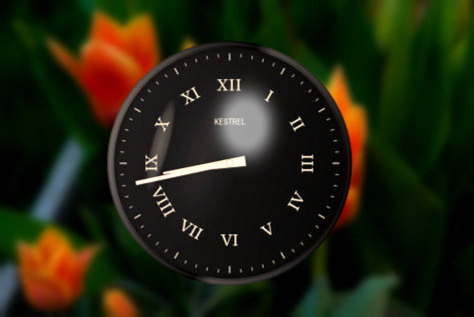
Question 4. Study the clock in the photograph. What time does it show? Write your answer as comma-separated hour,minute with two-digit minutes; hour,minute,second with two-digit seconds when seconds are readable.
8,43
